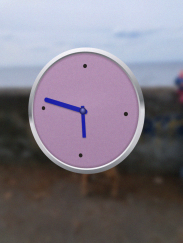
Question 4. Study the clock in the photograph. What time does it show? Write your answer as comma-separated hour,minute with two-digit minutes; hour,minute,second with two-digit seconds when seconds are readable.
5,47
